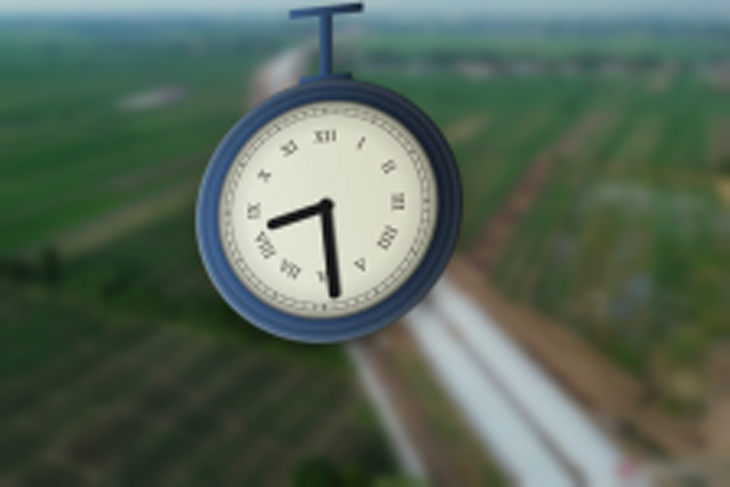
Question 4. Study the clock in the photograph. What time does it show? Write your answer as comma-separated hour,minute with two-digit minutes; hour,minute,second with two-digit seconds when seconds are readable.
8,29
